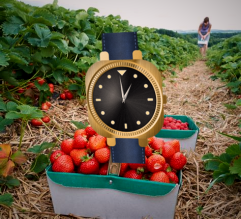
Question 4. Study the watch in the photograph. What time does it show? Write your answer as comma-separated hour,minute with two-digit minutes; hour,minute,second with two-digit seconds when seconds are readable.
12,59
